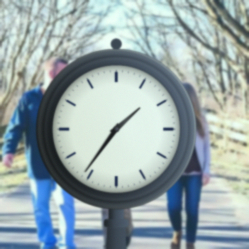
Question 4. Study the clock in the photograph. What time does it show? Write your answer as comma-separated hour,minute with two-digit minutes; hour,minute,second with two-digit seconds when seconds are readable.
1,36
